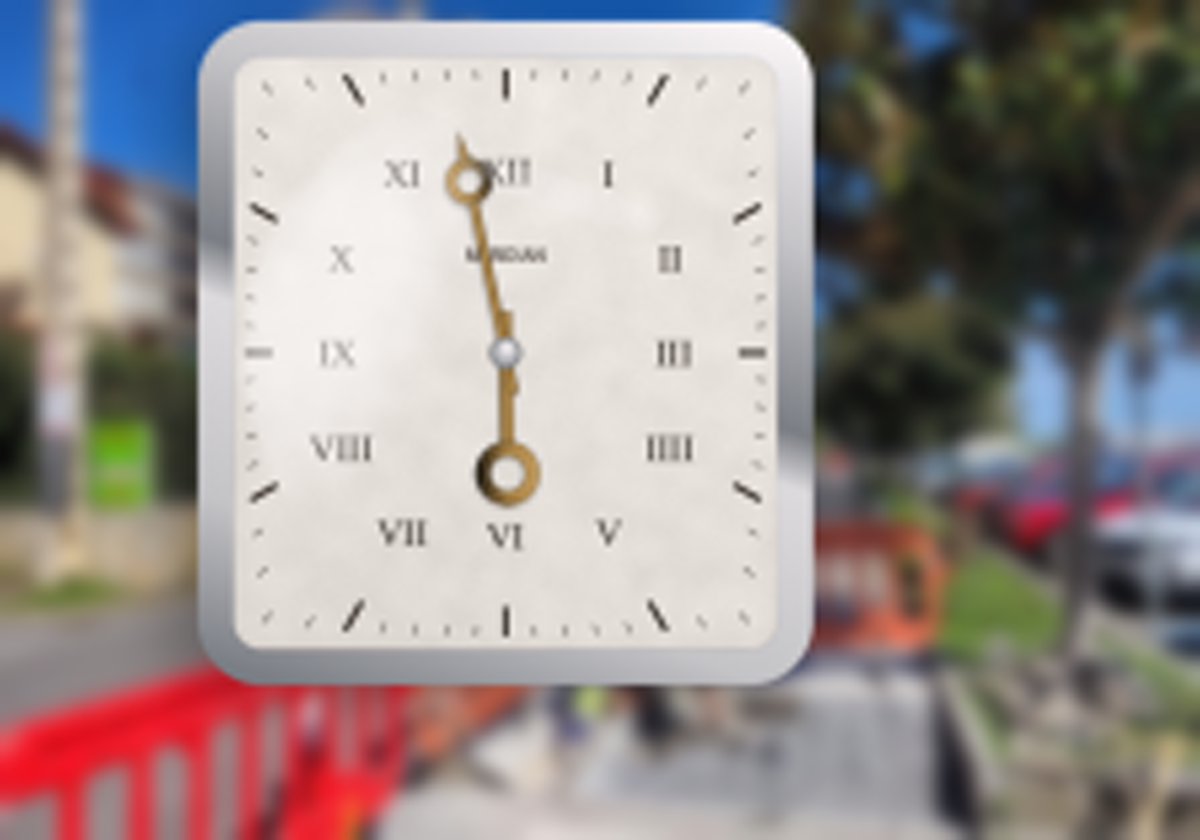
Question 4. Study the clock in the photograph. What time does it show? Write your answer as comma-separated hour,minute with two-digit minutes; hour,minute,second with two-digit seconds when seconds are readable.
5,58
